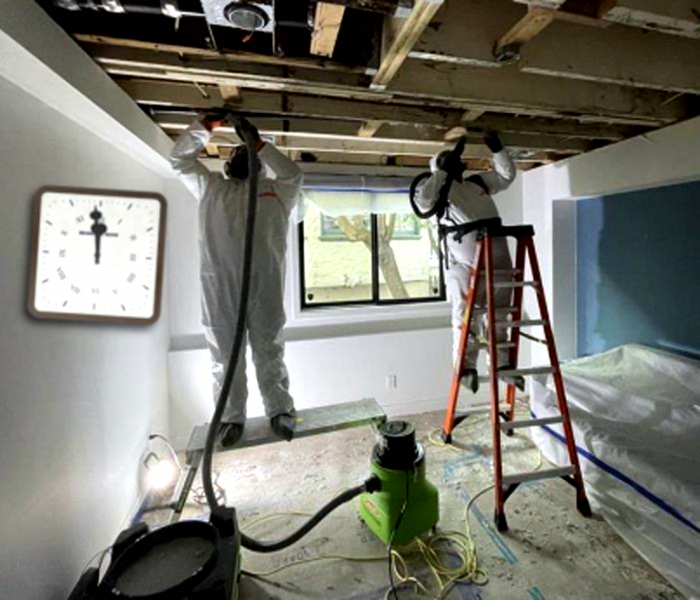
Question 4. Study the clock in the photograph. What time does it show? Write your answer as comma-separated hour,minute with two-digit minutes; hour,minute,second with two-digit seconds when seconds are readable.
11,59
